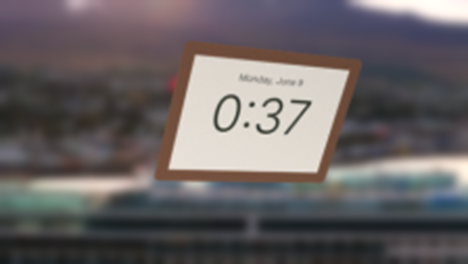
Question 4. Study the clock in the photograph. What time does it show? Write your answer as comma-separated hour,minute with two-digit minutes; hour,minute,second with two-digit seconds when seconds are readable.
0,37
